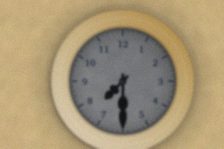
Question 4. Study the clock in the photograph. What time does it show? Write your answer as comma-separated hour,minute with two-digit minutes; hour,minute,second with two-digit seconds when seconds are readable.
7,30
